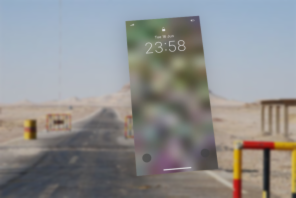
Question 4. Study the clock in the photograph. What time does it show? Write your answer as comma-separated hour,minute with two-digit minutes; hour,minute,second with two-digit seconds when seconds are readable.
23,58
